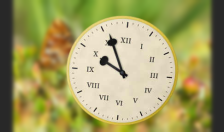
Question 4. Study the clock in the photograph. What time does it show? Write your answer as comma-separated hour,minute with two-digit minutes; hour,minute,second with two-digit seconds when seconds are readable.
9,56
